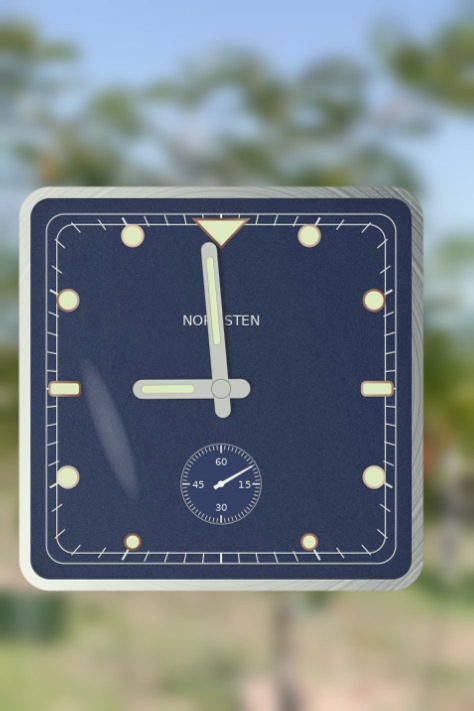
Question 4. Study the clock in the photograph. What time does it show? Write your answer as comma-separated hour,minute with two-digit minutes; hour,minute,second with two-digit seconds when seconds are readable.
8,59,10
